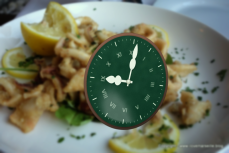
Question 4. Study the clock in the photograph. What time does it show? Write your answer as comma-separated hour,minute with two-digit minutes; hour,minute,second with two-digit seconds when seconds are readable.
9,01
